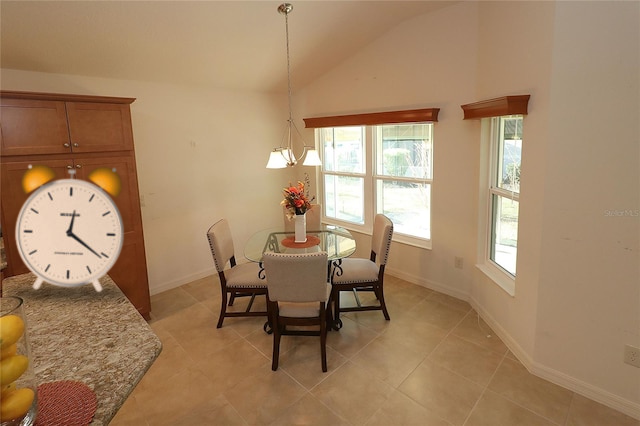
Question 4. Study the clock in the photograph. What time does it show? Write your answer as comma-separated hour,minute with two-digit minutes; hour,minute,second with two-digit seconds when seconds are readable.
12,21
